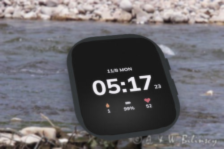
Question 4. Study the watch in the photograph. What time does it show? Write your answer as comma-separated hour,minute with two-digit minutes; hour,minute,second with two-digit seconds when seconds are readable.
5,17
